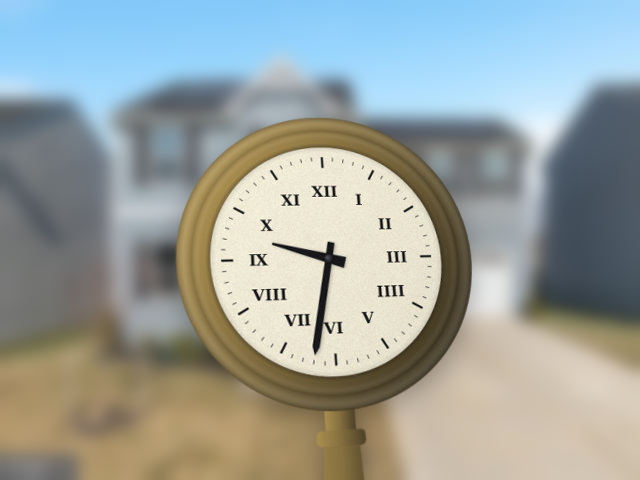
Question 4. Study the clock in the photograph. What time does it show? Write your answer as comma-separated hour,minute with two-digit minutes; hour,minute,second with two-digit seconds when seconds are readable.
9,32
